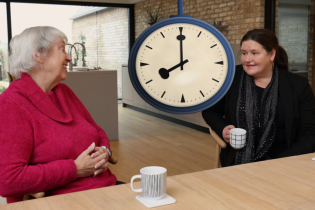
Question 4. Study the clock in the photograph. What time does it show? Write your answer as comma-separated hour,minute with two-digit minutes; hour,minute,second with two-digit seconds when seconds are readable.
8,00
